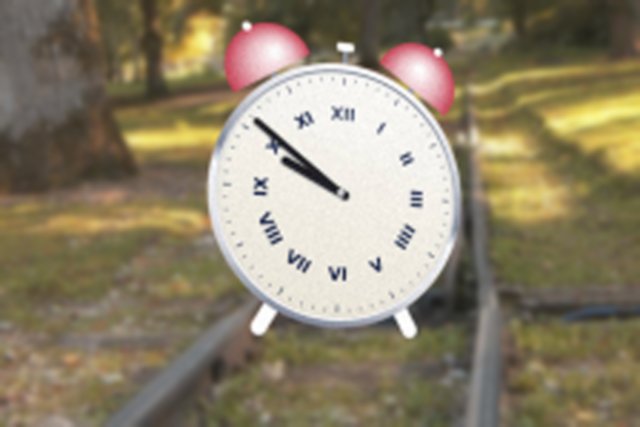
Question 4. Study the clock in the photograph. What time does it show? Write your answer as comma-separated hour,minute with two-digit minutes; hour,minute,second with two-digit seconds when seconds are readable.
9,51
